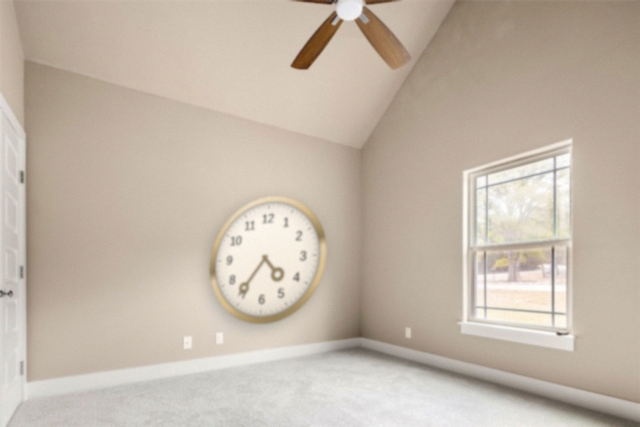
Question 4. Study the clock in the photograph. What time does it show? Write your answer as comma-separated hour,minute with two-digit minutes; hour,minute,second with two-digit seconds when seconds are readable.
4,36
